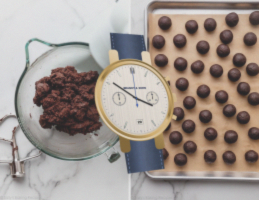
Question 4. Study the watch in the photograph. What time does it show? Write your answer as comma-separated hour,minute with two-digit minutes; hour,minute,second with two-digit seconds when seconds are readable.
3,51
